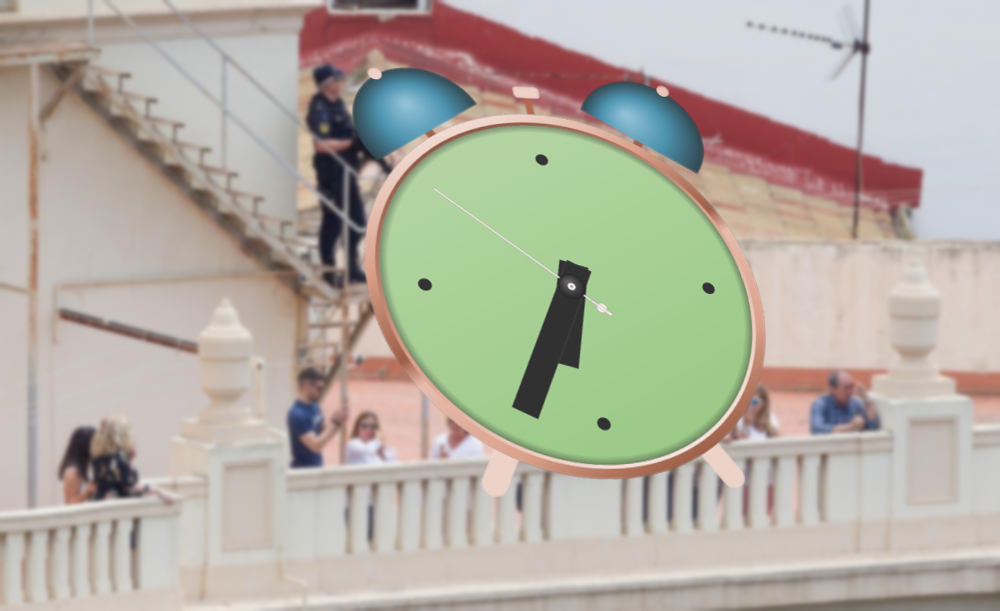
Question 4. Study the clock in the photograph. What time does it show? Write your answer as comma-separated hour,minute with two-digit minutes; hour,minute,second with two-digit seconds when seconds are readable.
6,34,52
